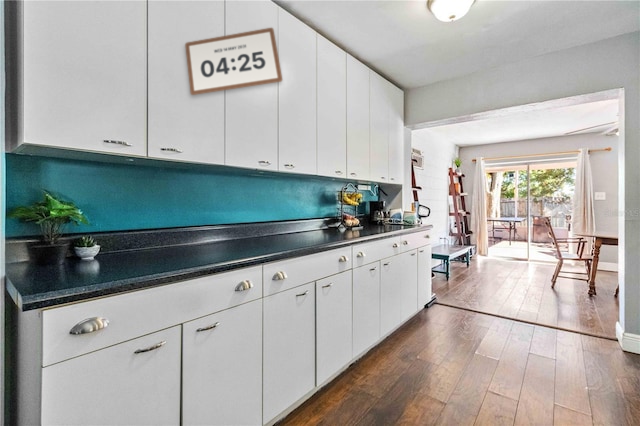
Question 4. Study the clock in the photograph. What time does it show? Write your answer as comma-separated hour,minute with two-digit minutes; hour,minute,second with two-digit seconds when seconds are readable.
4,25
